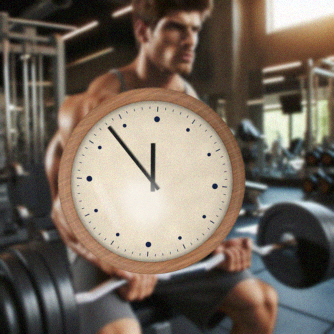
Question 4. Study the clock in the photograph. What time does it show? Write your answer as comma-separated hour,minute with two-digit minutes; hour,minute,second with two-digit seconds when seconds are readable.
11,53
